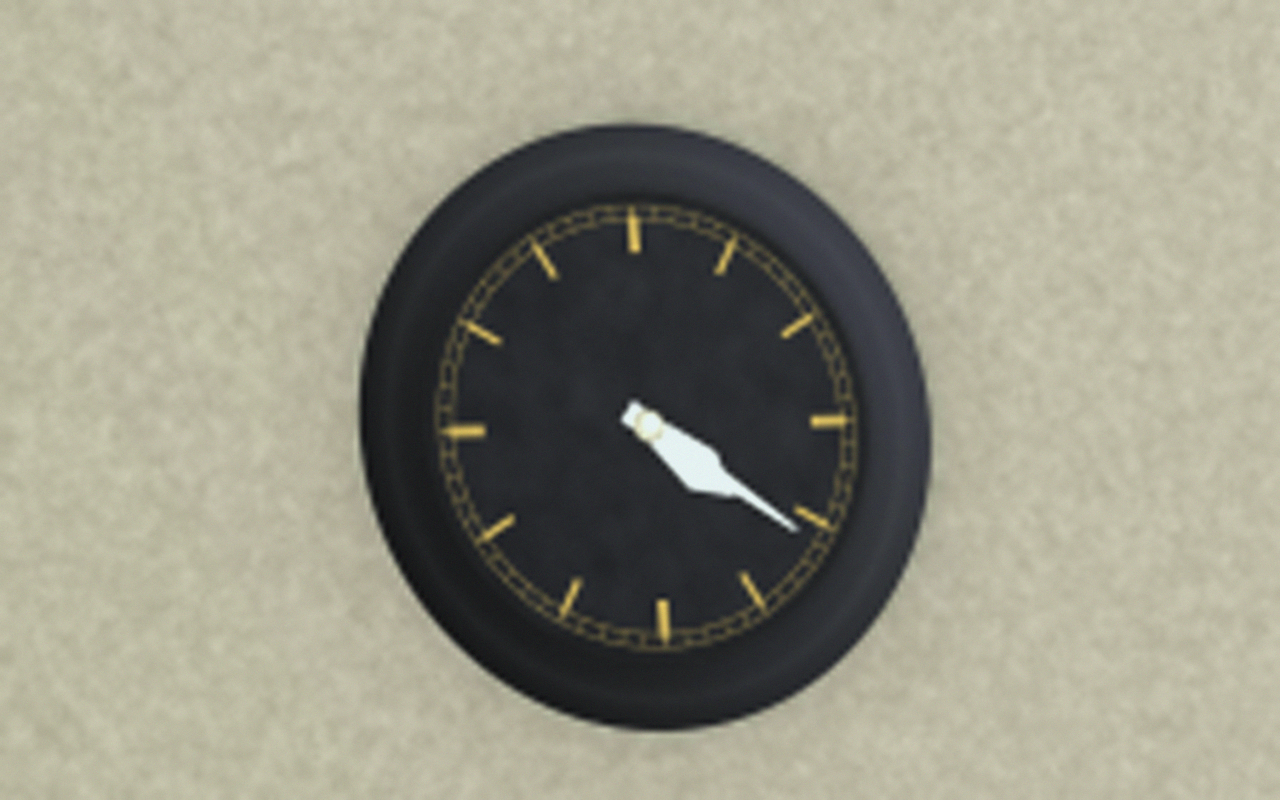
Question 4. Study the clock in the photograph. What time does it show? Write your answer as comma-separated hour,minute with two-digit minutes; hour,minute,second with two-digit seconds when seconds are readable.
4,21
